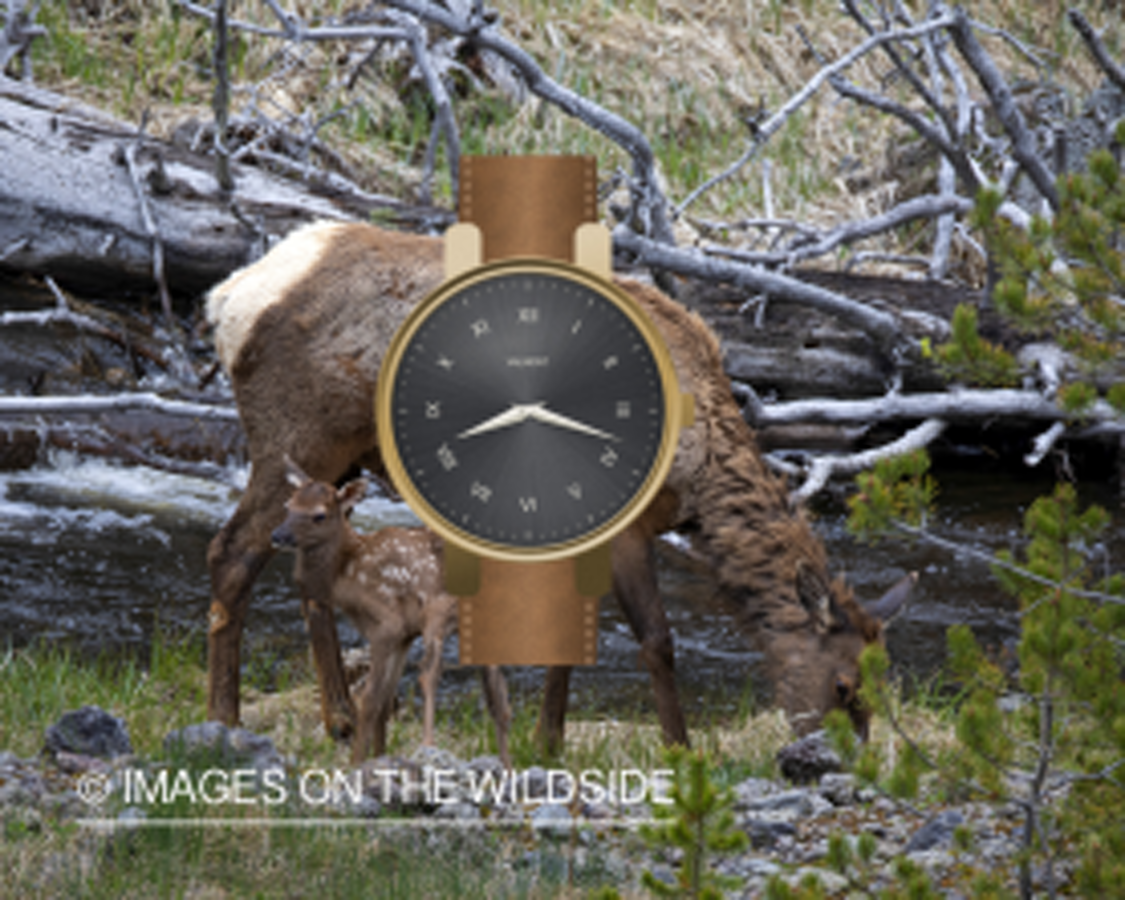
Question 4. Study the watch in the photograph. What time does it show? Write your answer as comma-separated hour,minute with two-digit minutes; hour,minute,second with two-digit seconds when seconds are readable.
8,18
